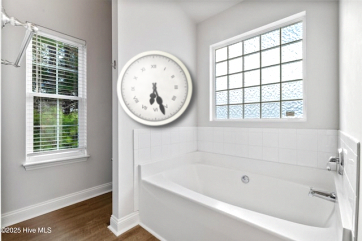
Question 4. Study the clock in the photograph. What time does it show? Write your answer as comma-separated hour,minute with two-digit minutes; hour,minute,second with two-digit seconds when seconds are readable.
6,27
